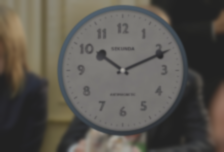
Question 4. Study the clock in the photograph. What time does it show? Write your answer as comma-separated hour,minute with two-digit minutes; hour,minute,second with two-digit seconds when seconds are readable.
10,11
